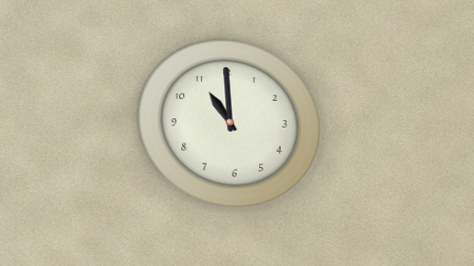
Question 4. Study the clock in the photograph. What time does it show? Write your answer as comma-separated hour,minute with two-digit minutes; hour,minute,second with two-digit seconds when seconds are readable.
11,00
